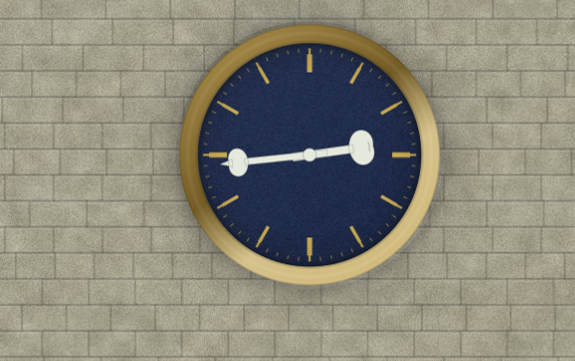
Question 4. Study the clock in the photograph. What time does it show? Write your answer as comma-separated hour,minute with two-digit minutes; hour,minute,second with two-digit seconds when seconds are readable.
2,44
